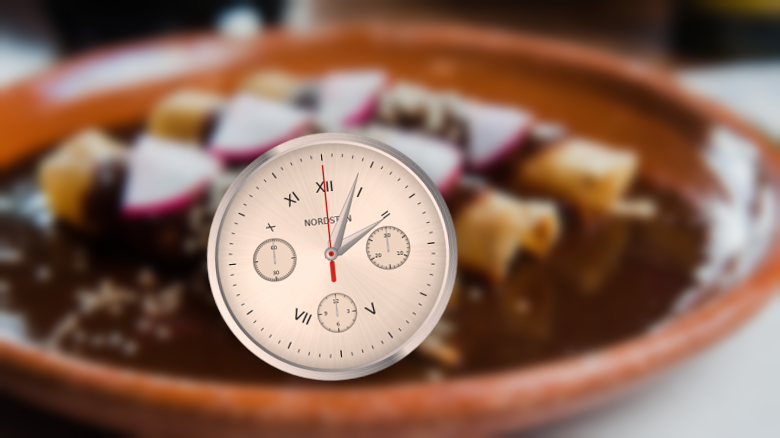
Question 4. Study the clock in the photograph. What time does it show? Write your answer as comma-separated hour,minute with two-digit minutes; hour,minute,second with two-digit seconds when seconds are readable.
2,04
